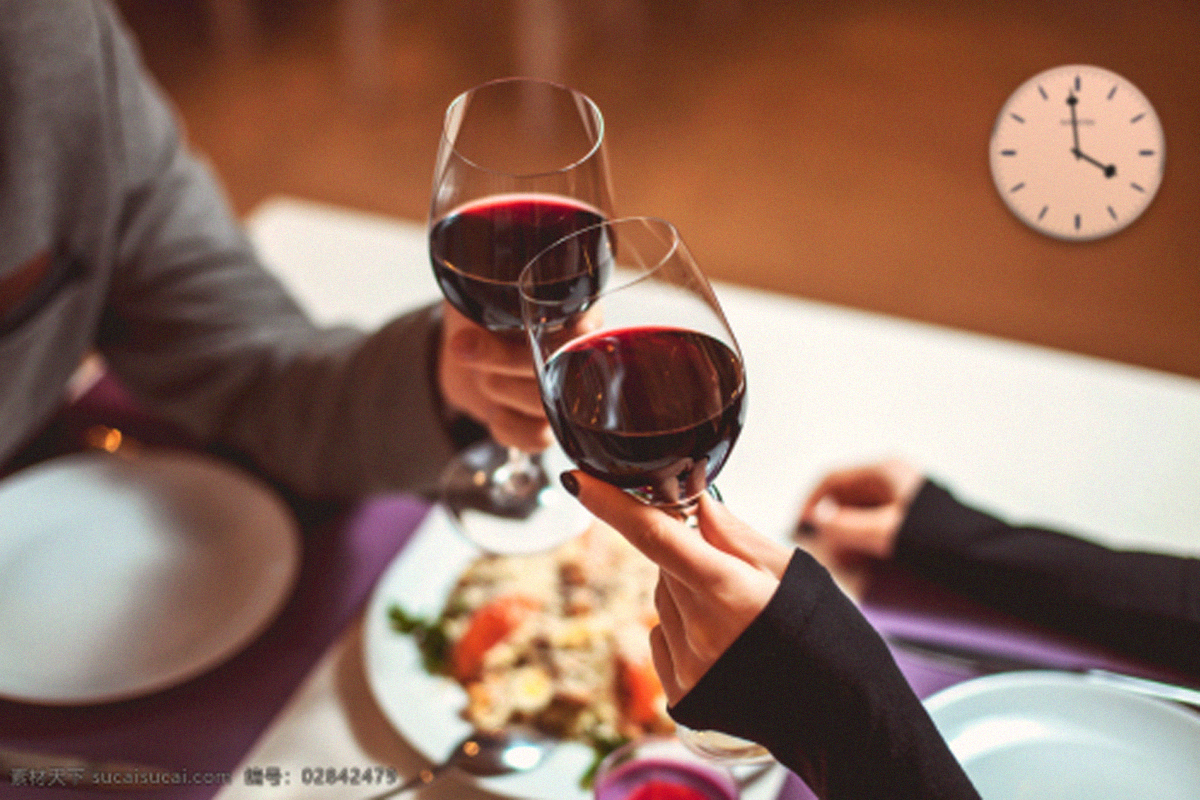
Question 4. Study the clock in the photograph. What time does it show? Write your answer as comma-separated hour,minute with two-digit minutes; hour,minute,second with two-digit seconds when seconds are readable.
3,59
